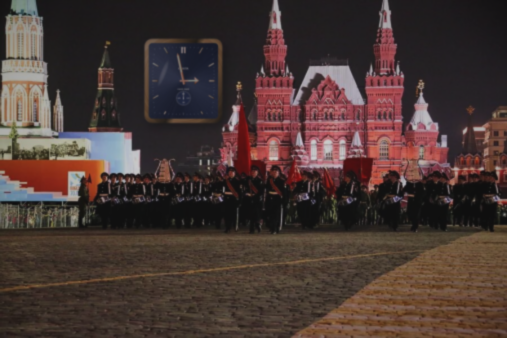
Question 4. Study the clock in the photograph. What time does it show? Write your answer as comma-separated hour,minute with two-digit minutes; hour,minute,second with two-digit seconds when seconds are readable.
2,58
